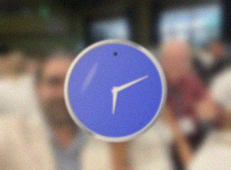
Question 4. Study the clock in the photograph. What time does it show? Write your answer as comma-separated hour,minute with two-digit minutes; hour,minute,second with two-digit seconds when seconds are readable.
6,11
